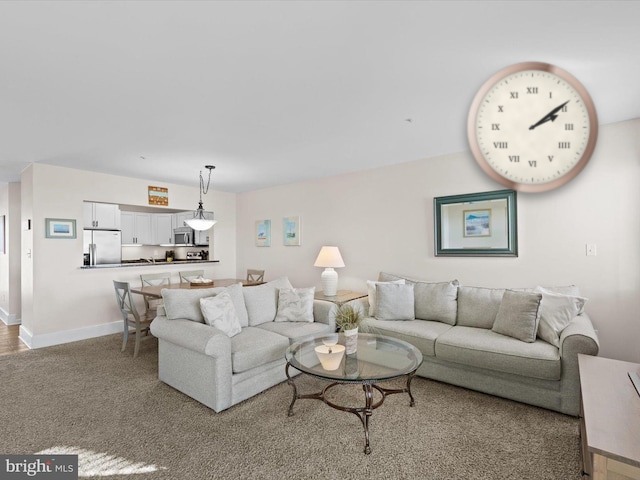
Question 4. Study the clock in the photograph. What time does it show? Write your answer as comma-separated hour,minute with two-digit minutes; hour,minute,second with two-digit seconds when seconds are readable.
2,09
